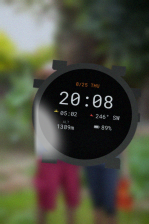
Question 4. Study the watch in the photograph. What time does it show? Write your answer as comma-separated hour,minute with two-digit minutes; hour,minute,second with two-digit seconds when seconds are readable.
20,08
